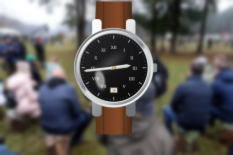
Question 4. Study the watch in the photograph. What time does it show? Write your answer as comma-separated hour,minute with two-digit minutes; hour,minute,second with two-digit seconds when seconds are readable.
2,44
